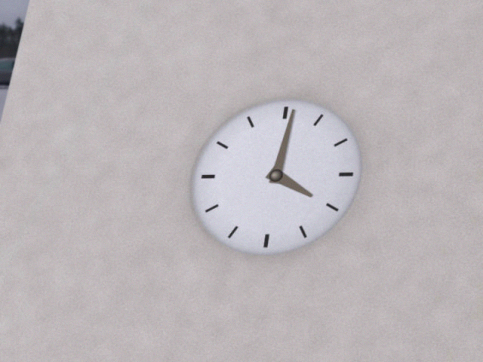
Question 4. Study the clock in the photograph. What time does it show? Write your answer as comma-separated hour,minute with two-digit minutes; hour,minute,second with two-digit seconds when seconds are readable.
4,01
